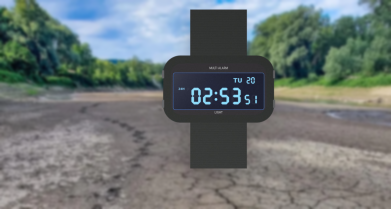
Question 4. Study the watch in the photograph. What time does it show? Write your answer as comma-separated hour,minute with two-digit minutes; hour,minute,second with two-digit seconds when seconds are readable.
2,53,51
